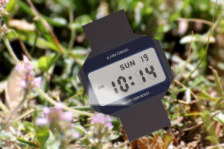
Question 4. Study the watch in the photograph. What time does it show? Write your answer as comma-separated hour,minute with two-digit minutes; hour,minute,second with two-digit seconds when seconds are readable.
10,14
